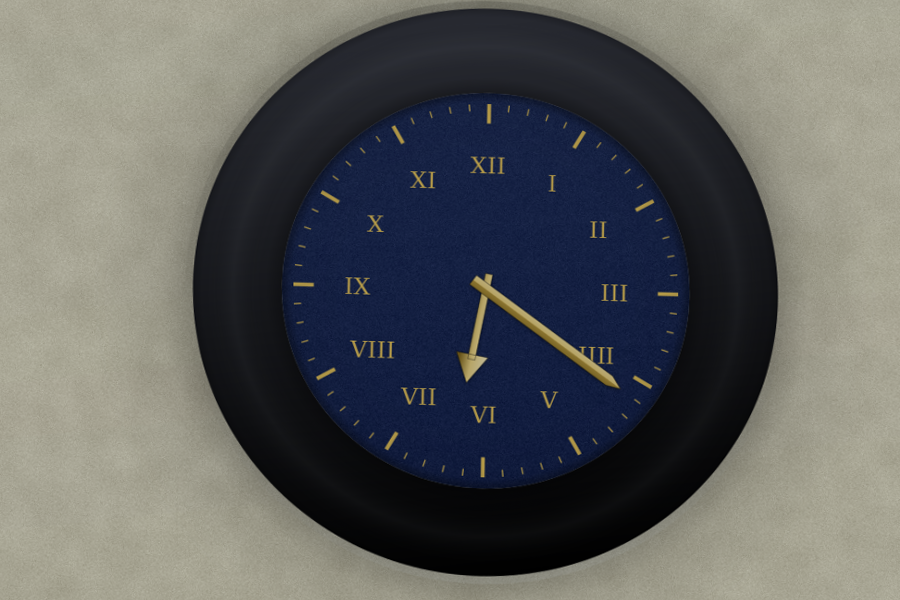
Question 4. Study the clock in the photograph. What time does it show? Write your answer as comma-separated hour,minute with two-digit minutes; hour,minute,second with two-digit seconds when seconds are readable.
6,21
